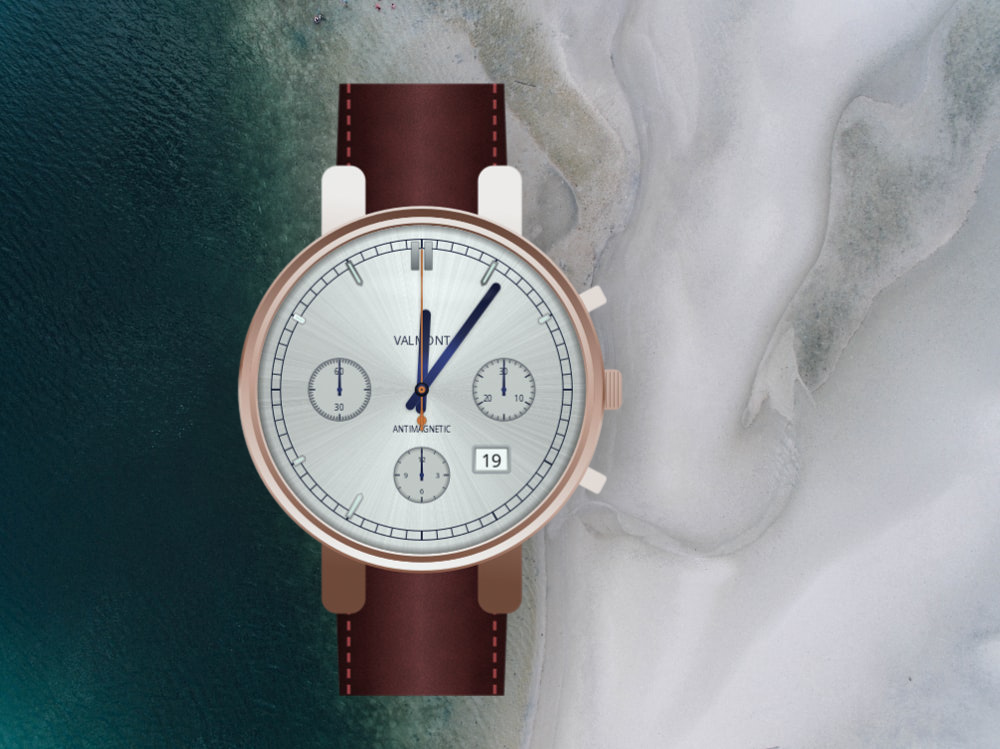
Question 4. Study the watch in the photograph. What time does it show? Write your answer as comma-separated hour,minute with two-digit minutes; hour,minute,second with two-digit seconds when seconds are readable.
12,06
